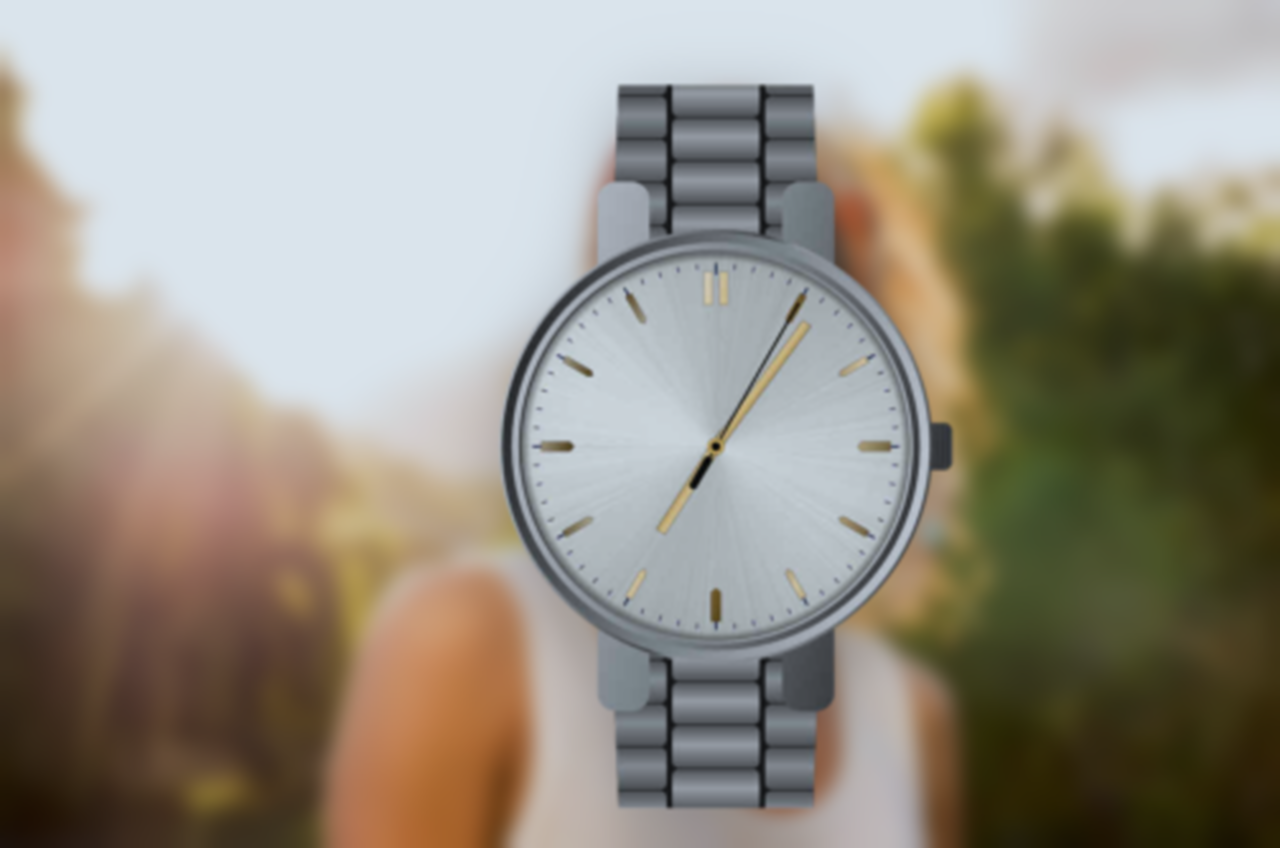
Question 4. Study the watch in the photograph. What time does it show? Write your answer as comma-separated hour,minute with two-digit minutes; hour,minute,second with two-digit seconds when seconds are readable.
7,06,05
